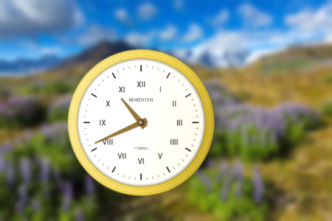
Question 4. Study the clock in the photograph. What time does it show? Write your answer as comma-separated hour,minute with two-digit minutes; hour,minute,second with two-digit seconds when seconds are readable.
10,41
